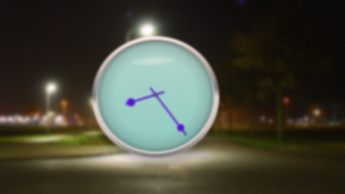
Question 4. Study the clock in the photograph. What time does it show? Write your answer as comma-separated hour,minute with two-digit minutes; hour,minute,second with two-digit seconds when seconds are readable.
8,24
